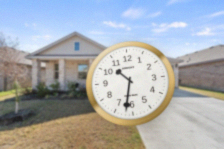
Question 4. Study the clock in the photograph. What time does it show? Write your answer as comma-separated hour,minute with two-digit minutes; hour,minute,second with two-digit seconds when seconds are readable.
10,32
